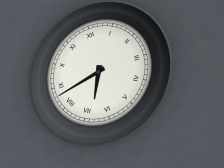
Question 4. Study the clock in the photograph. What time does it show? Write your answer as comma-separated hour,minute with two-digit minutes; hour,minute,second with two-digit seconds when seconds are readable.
6,43
